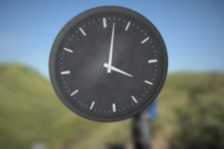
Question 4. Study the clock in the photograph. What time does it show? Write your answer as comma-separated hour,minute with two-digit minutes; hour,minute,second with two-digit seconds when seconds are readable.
4,02
